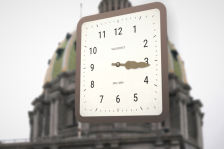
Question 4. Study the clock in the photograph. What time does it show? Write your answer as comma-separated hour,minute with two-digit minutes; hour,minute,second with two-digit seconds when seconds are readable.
3,16
